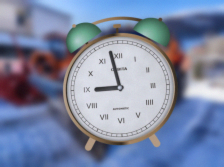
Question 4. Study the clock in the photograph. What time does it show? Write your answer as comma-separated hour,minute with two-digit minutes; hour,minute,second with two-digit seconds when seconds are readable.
8,58
